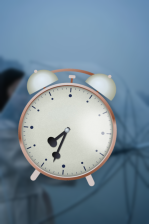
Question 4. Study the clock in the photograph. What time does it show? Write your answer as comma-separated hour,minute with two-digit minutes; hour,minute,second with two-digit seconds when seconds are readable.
7,33
